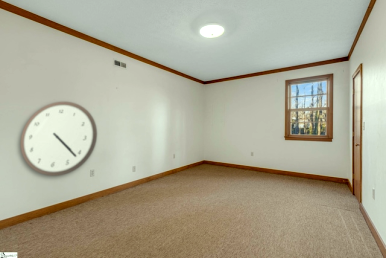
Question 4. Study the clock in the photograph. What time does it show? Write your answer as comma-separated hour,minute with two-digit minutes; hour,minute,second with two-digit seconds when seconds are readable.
4,22
